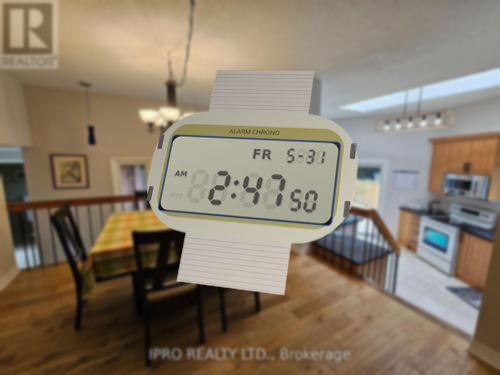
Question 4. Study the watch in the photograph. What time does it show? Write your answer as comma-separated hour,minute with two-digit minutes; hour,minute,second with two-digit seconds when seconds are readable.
2,47,50
